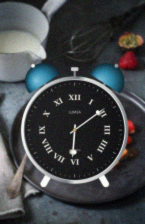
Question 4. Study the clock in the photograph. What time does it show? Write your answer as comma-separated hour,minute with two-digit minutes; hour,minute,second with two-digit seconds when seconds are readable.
6,09
